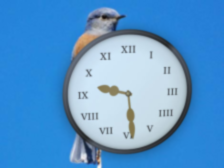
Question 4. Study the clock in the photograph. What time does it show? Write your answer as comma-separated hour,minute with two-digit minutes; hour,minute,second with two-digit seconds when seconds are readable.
9,29
